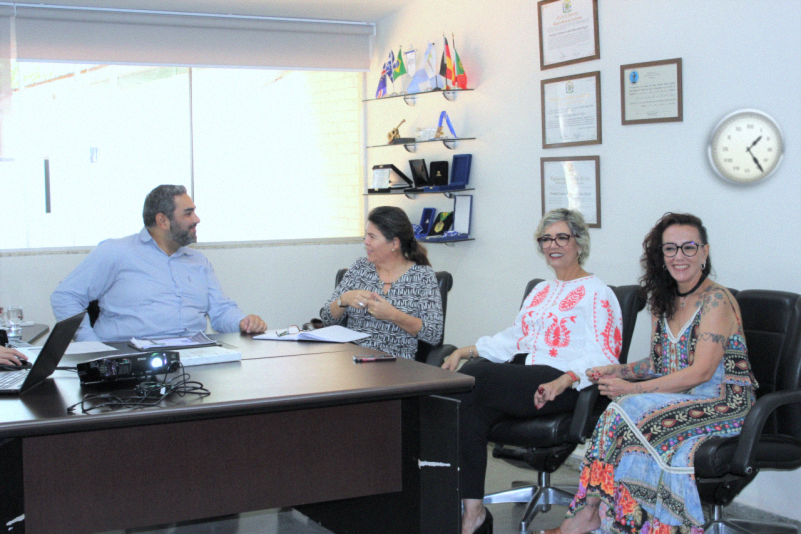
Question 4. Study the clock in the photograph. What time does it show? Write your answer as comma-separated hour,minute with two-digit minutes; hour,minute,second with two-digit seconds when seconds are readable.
1,24
